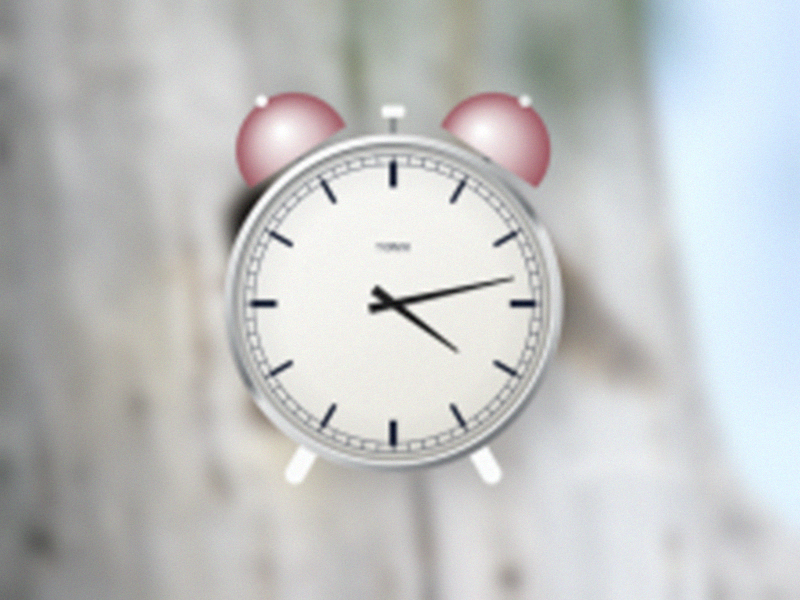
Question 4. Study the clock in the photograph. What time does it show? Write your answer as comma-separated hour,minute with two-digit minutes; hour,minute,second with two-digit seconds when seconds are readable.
4,13
